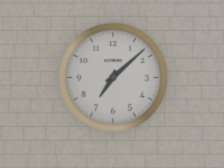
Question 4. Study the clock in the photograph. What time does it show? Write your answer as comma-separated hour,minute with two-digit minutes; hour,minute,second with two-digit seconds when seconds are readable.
7,08
